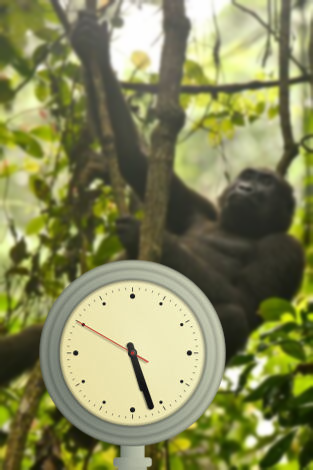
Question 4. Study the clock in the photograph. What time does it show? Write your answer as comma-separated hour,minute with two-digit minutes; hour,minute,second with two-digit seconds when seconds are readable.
5,26,50
